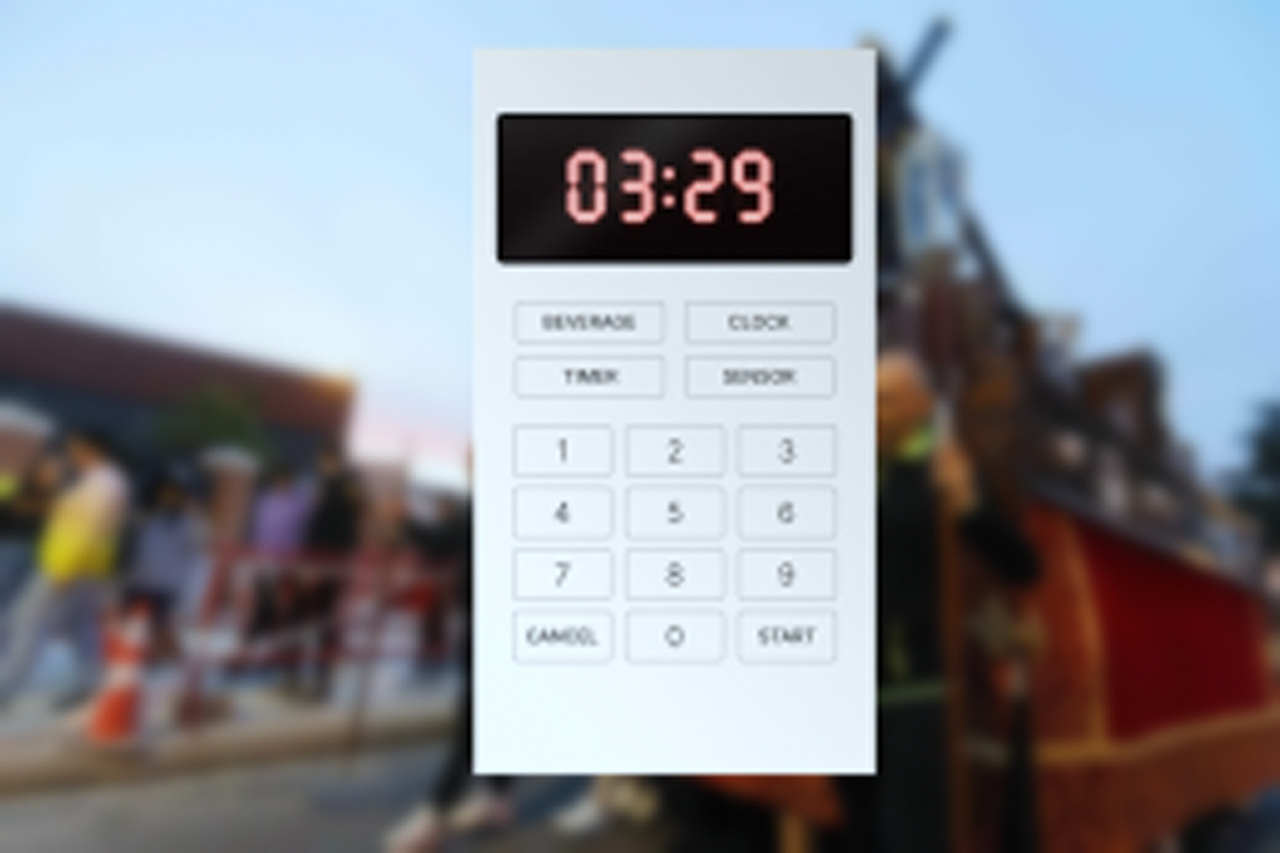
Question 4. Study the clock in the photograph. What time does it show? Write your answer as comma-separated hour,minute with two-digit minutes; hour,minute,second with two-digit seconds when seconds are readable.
3,29
